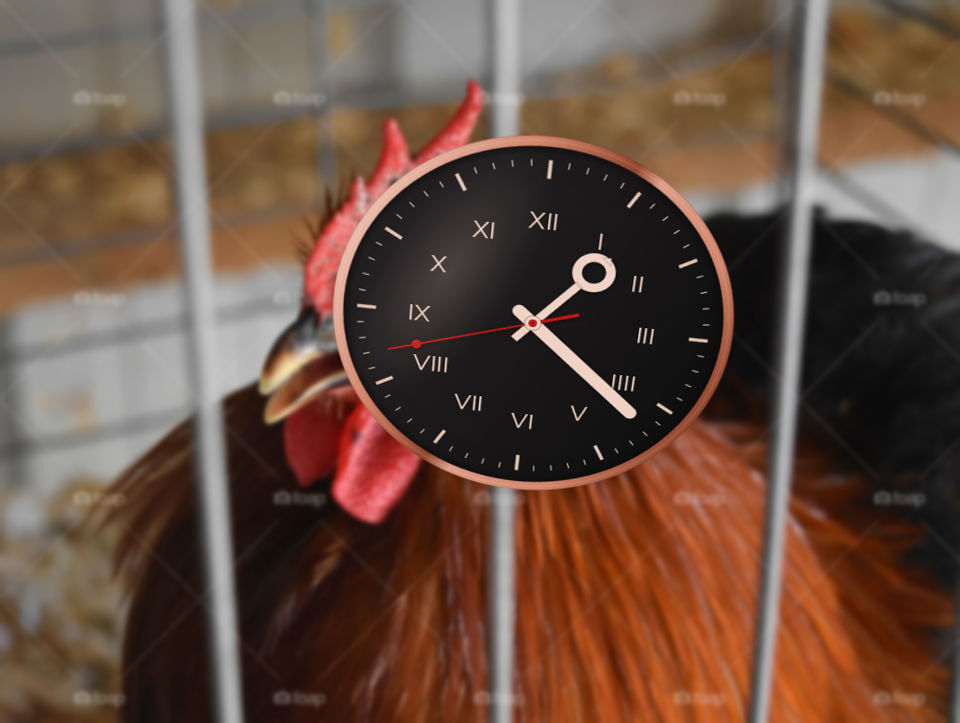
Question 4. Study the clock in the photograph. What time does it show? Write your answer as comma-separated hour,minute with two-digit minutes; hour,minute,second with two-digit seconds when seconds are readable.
1,21,42
